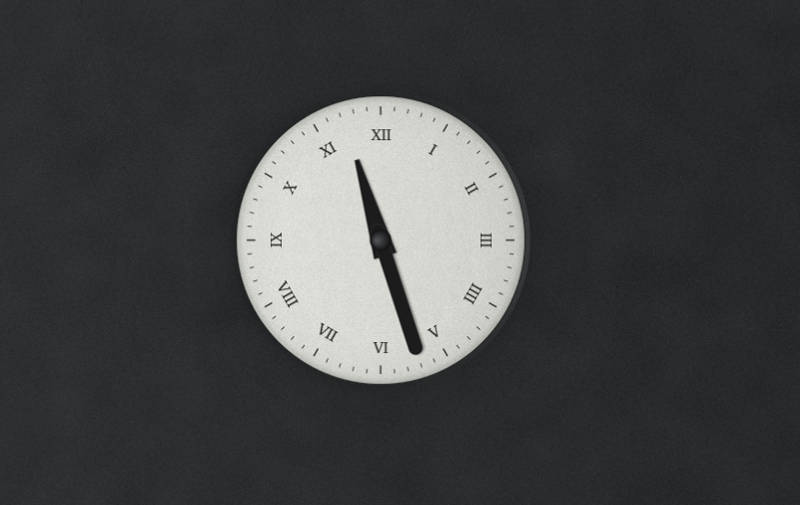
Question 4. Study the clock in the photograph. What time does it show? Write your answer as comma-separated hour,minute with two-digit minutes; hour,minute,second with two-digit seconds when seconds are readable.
11,27
